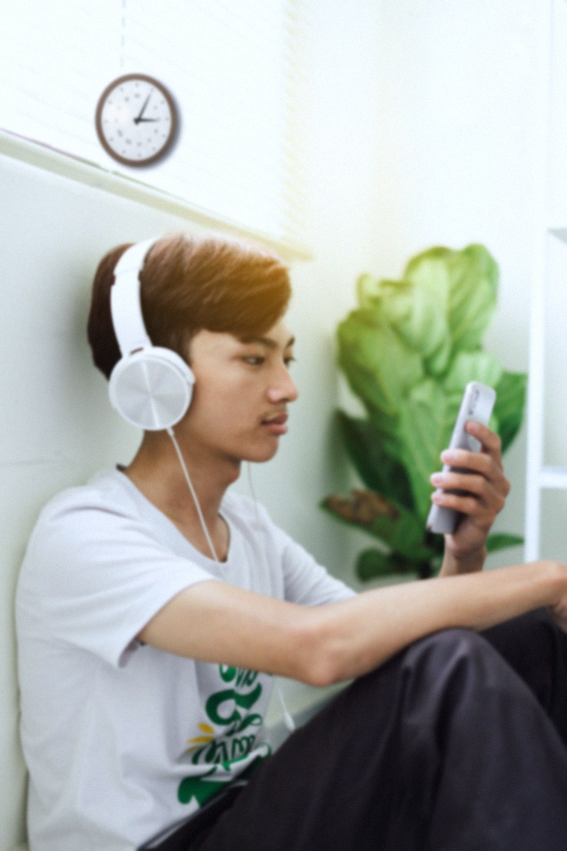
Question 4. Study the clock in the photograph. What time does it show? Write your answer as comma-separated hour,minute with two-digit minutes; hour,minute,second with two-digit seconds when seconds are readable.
3,05
